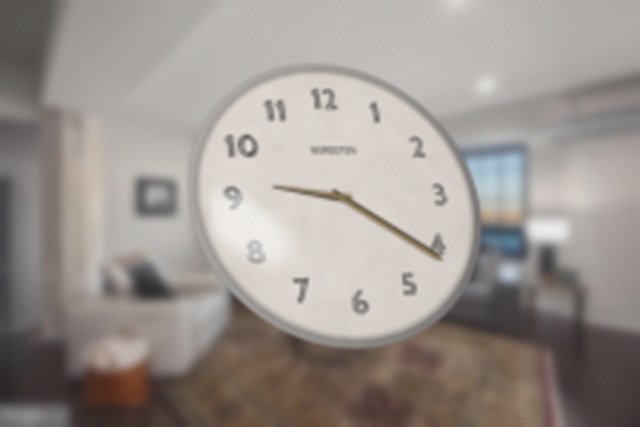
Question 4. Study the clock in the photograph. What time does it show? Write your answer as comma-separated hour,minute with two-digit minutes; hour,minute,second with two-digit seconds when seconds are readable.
9,21
